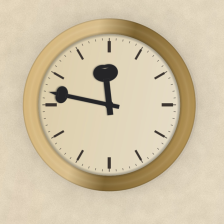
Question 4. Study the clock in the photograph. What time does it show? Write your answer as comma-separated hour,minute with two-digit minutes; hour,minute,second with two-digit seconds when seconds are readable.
11,47
